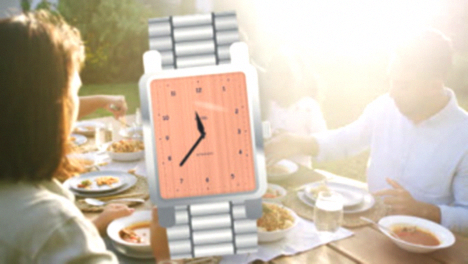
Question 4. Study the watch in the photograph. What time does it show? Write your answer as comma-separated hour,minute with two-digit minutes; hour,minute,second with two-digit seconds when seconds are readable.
11,37
